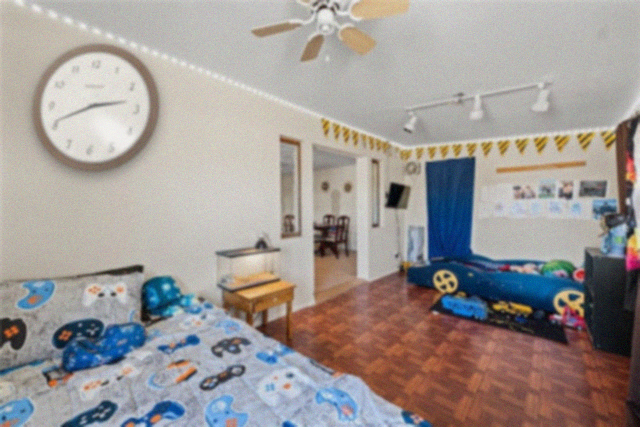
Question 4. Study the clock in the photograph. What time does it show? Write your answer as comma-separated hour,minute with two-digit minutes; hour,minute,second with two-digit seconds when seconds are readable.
2,41
